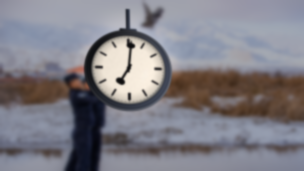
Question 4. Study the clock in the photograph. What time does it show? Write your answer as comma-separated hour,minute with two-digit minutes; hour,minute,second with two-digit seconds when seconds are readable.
7,01
